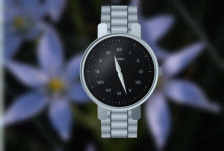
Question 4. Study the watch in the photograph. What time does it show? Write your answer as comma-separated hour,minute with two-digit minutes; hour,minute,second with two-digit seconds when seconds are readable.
11,27
